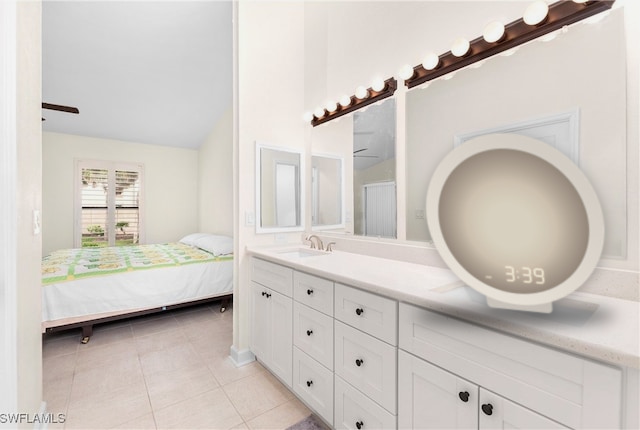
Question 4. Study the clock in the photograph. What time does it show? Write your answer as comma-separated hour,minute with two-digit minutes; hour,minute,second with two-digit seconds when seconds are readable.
3,39
